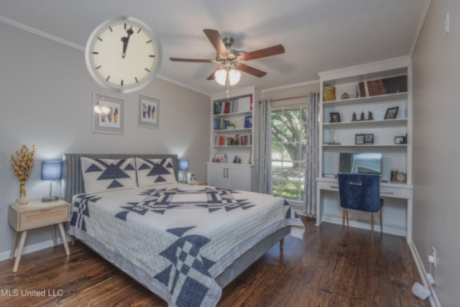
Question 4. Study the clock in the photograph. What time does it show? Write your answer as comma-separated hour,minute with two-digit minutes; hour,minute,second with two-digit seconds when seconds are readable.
12,02
